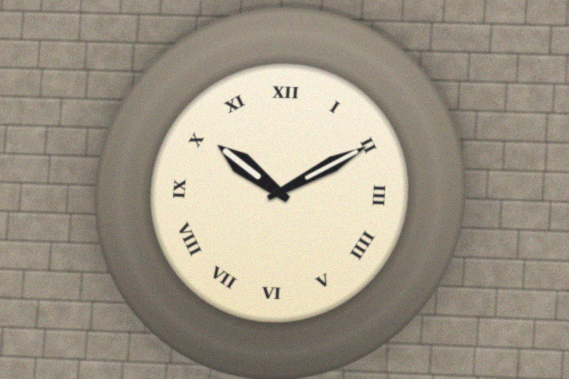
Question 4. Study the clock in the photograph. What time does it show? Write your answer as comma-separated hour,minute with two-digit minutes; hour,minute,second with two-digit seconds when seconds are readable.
10,10
